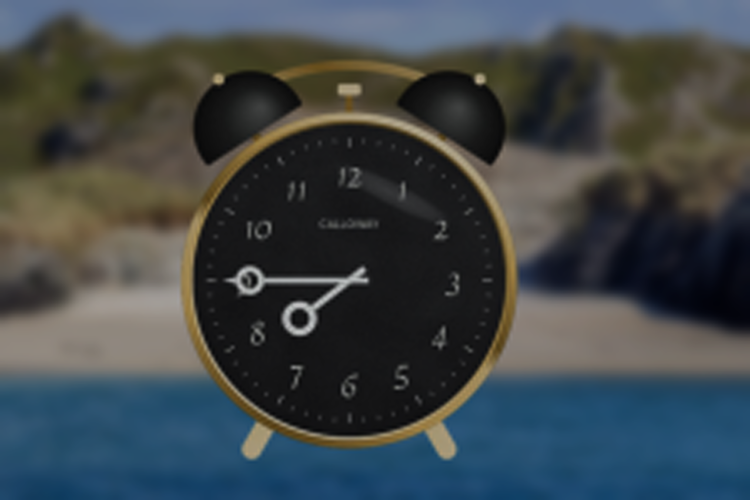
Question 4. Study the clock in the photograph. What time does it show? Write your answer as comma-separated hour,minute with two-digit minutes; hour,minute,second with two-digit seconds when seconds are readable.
7,45
